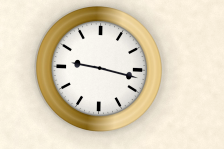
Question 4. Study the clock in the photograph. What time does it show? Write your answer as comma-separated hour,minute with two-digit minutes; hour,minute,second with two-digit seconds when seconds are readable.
9,17
